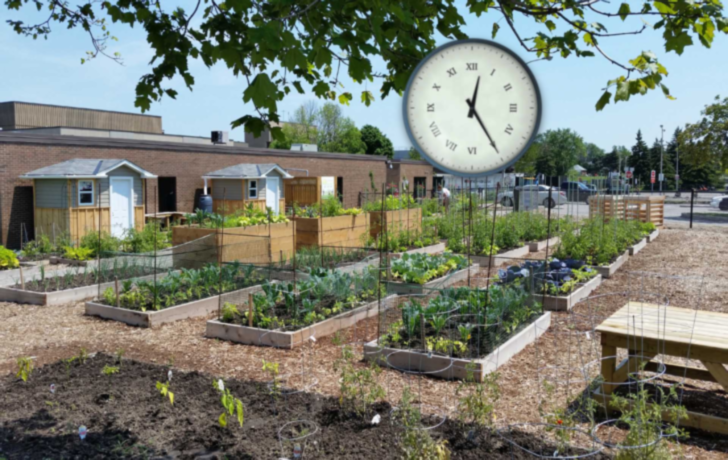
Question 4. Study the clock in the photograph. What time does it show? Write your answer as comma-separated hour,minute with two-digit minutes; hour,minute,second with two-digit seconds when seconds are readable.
12,25
